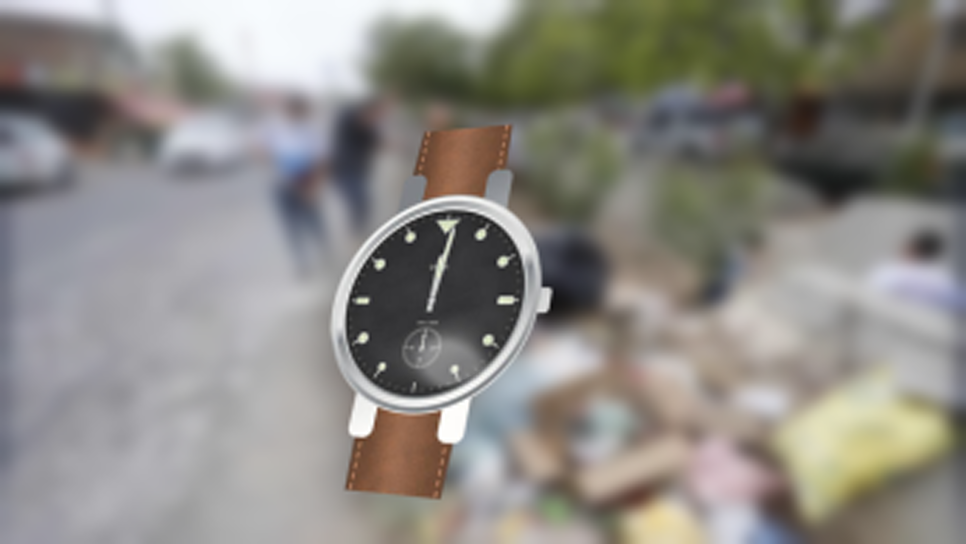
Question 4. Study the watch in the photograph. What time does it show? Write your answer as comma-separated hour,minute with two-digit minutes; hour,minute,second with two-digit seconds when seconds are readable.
12,01
